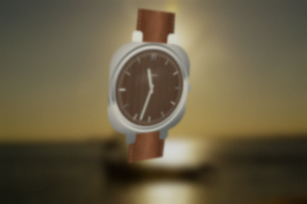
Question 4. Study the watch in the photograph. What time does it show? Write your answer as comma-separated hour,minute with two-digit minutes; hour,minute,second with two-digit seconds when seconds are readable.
11,33
